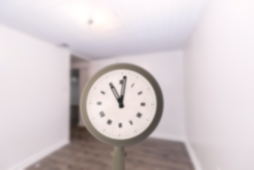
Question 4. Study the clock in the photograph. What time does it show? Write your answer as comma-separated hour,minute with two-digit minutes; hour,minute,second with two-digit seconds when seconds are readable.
11,01
